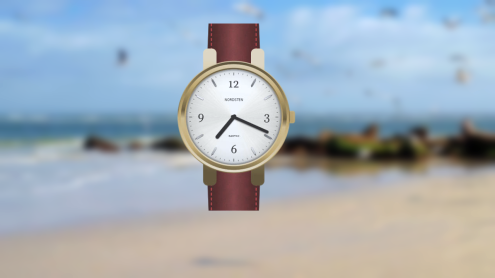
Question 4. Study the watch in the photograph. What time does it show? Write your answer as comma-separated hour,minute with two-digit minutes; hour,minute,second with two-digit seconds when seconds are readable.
7,19
